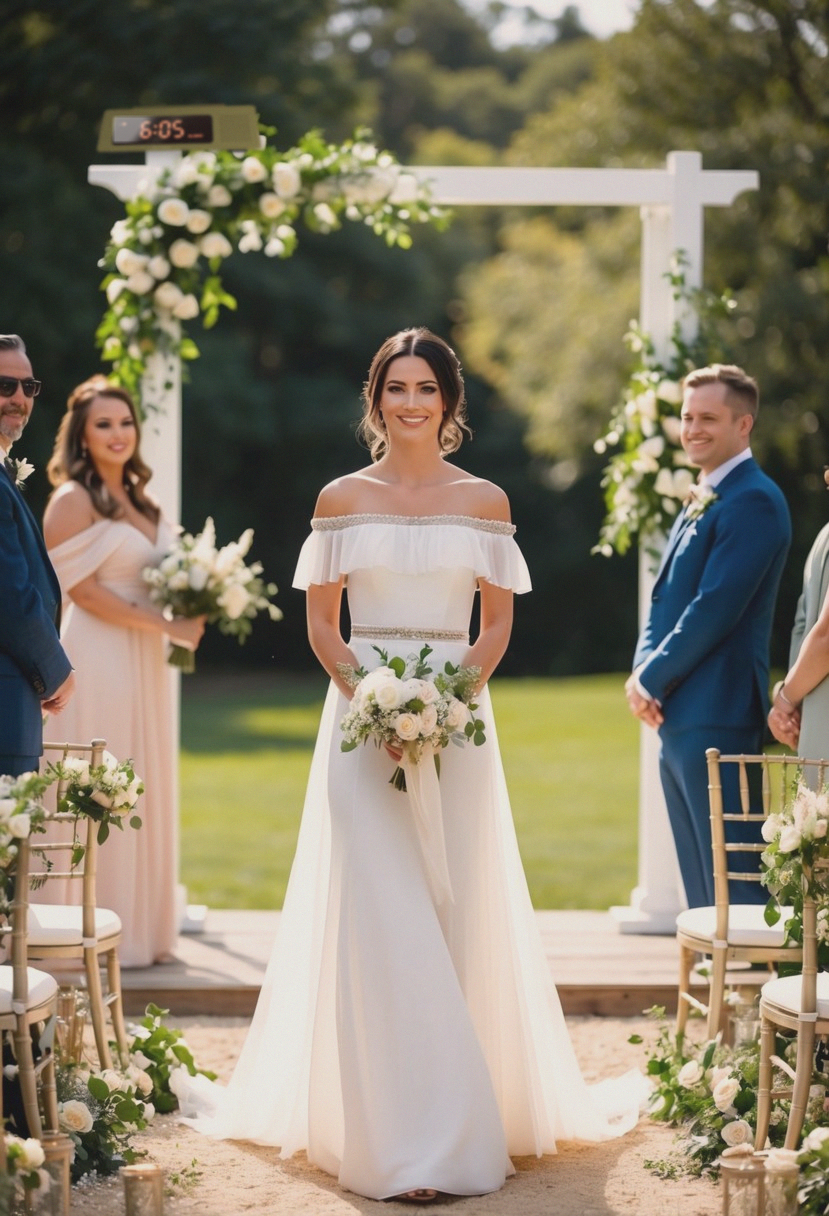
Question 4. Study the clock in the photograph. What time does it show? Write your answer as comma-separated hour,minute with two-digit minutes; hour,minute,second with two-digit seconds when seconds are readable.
6,05
